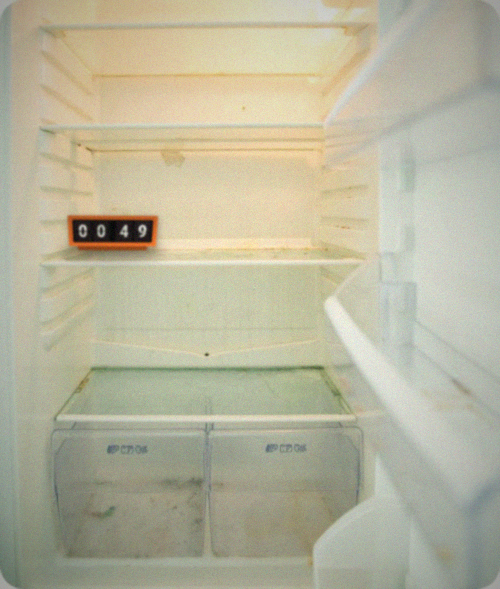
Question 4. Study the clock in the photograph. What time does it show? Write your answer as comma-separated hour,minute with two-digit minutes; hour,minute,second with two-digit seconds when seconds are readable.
0,49
